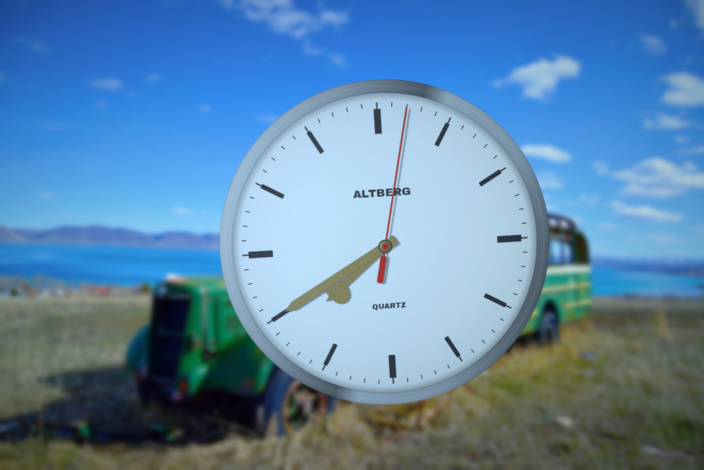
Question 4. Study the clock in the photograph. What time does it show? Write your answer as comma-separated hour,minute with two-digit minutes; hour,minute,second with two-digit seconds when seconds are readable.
7,40,02
